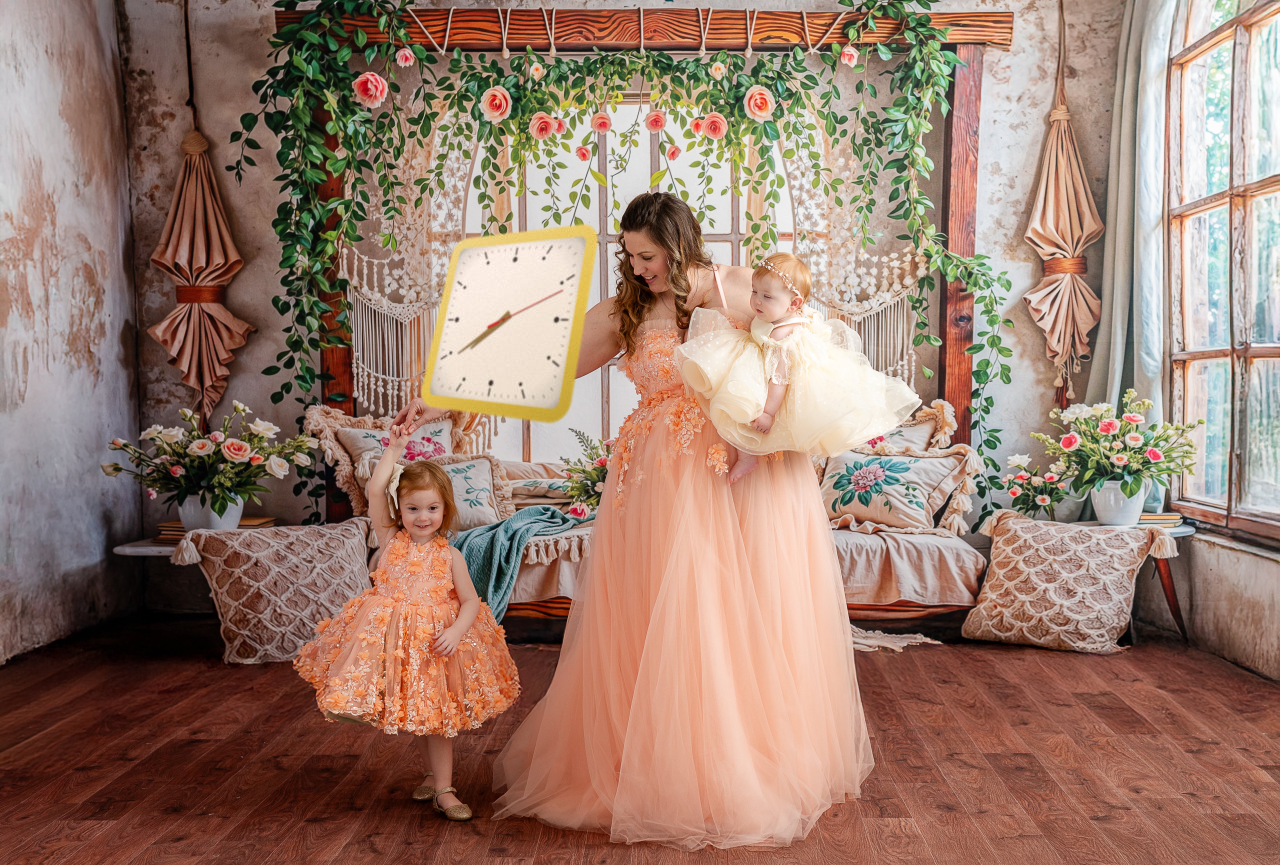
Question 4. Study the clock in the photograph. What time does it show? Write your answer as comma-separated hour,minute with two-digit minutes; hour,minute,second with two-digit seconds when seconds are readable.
7,39,11
